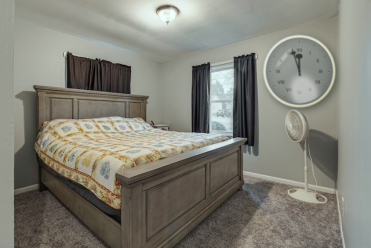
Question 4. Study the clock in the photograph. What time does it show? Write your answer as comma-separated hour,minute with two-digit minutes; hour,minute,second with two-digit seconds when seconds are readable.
11,57
